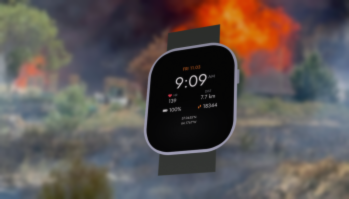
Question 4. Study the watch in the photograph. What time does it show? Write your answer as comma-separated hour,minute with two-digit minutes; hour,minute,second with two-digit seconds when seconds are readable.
9,09
